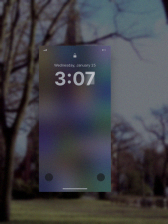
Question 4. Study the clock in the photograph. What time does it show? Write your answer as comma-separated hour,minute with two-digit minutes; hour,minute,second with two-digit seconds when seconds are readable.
3,07
